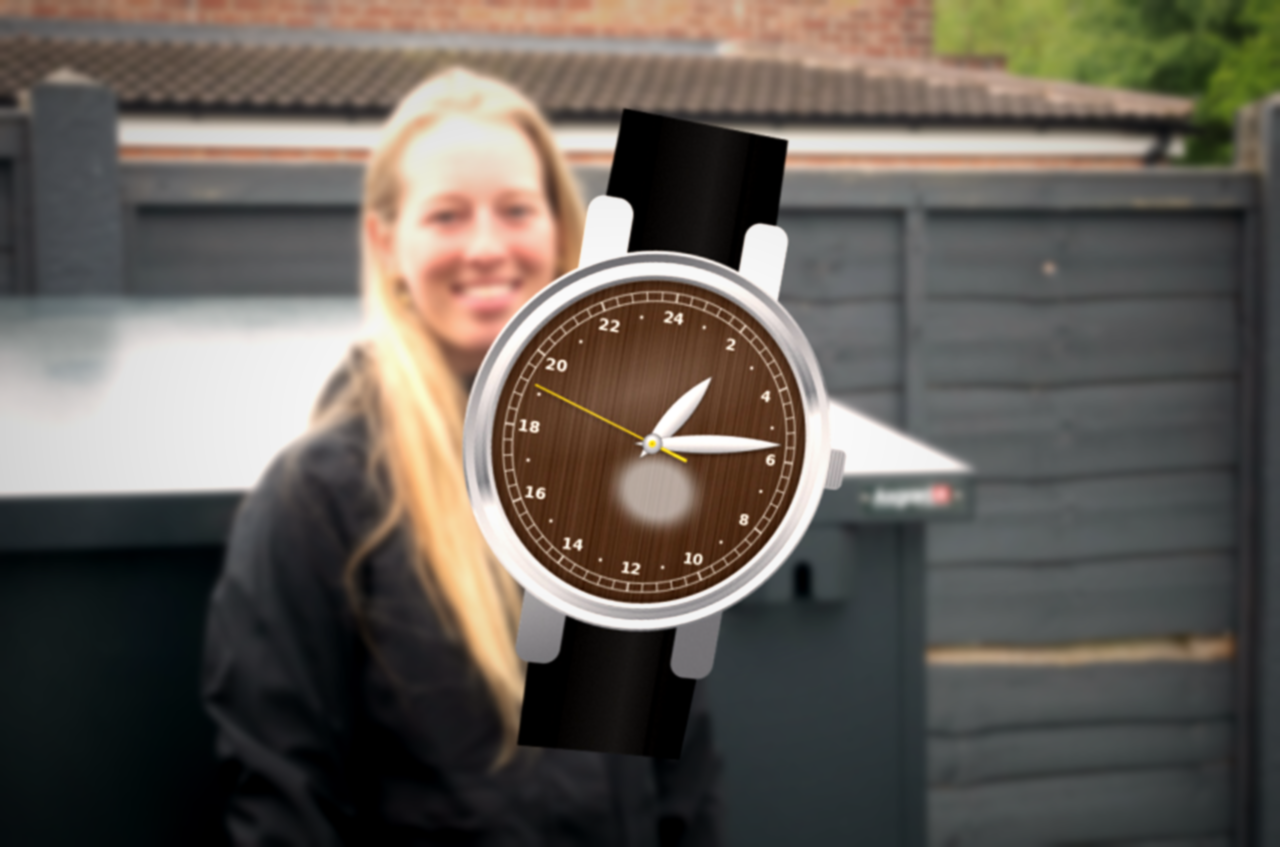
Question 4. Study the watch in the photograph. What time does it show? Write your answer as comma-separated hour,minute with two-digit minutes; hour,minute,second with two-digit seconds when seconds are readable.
2,13,48
